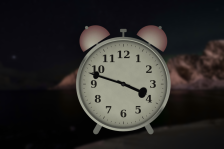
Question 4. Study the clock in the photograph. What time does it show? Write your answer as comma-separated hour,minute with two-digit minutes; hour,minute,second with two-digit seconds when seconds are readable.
3,48
